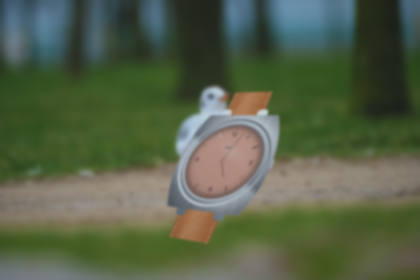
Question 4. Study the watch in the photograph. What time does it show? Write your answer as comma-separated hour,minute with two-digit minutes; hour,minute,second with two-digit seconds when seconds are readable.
5,03
